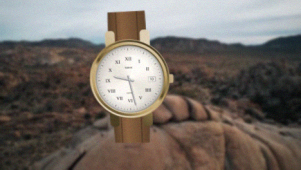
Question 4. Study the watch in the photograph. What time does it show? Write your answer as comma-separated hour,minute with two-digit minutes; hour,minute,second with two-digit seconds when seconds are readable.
9,28
